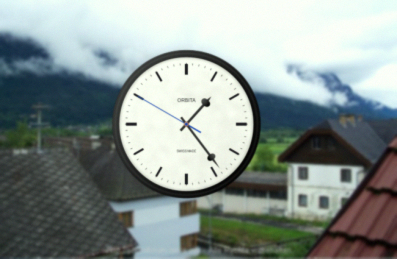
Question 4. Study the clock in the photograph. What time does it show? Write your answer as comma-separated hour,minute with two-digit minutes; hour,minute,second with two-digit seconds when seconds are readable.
1,23,50
